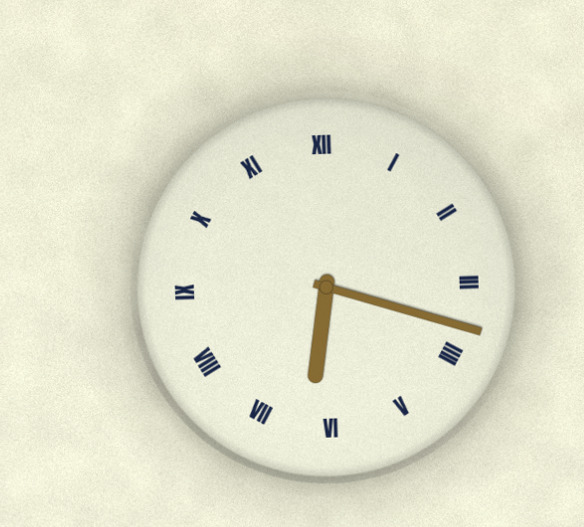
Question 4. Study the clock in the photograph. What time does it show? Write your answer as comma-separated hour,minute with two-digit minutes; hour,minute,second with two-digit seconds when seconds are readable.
6,18
